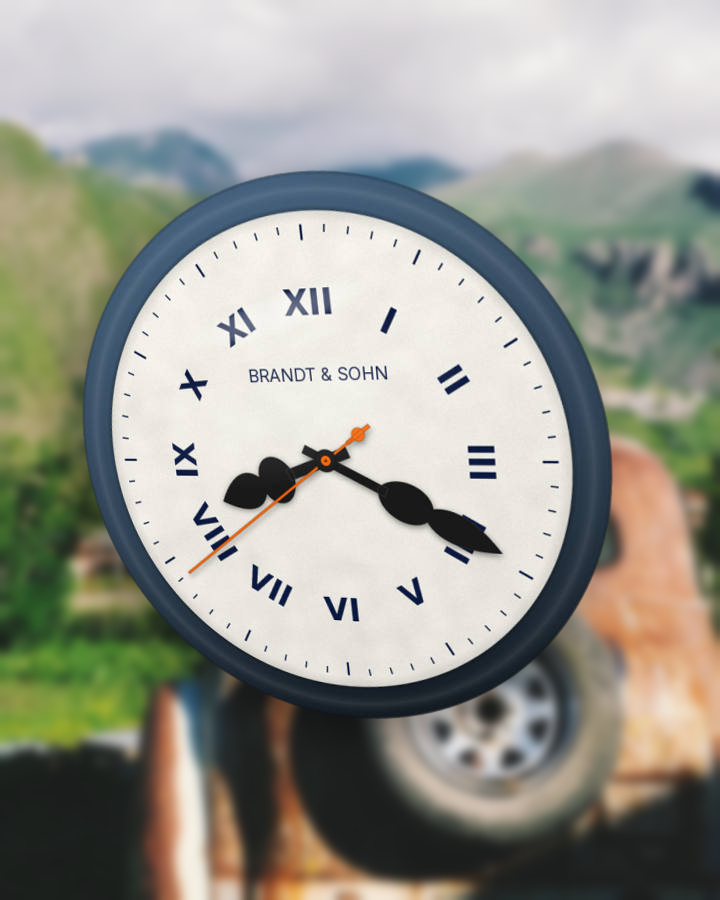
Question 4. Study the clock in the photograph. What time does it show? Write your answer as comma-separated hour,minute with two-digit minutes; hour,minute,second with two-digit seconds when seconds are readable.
8,19,39
